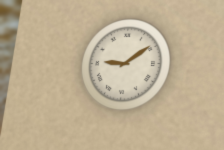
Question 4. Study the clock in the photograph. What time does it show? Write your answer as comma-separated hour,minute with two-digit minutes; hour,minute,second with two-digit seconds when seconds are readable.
9,09
